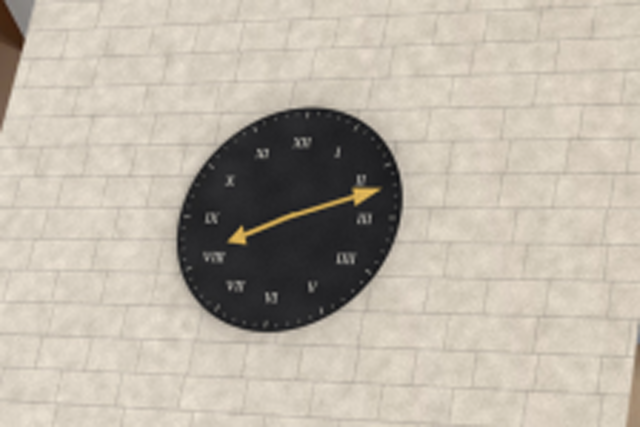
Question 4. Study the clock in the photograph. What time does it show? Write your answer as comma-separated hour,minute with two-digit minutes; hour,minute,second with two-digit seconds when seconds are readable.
8,12
